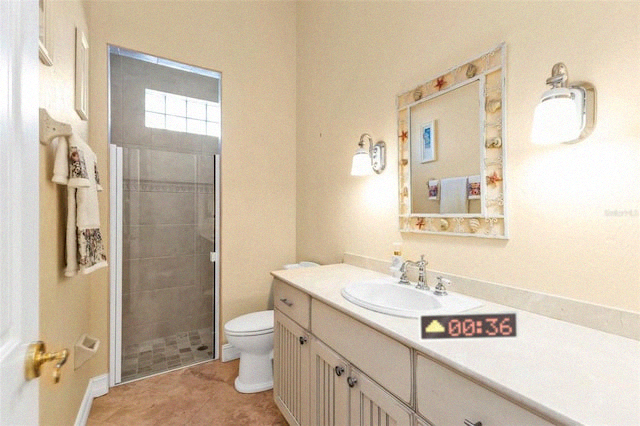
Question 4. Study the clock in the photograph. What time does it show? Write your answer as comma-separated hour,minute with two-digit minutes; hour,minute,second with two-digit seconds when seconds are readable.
0,36
